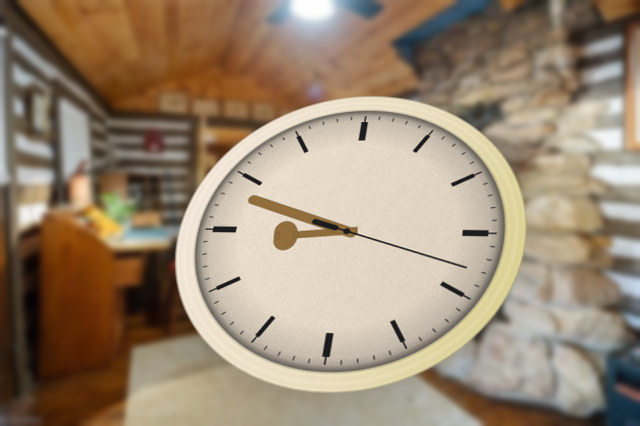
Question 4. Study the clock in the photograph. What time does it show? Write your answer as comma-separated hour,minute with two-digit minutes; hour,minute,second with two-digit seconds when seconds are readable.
8,48,18
